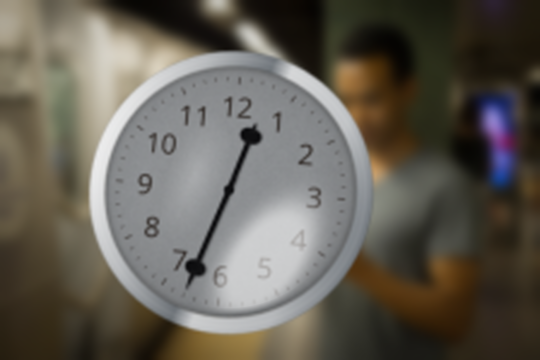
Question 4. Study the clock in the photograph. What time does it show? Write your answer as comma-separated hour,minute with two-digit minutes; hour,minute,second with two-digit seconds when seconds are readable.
12,33
